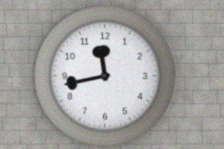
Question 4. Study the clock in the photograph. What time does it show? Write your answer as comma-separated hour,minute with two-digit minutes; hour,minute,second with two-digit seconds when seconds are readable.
11,43
